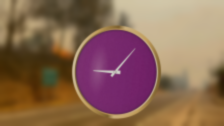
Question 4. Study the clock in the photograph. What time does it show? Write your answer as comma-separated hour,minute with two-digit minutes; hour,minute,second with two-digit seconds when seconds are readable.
9,07
